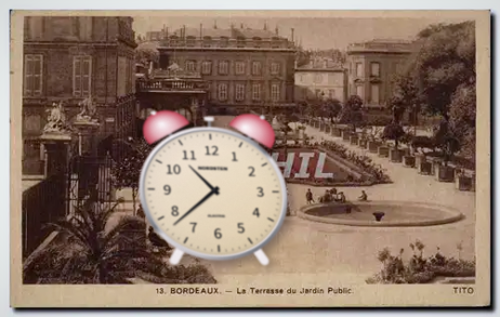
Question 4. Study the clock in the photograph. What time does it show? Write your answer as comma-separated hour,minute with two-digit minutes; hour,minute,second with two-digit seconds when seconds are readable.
10,38
